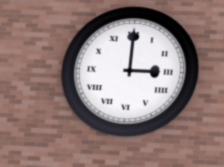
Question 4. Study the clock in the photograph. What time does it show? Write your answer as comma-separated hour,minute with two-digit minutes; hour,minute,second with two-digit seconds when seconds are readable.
3,00
